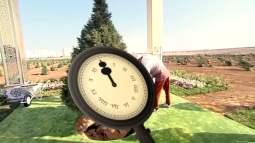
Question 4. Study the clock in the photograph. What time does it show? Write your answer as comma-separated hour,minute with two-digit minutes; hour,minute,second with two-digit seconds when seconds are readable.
12,00
